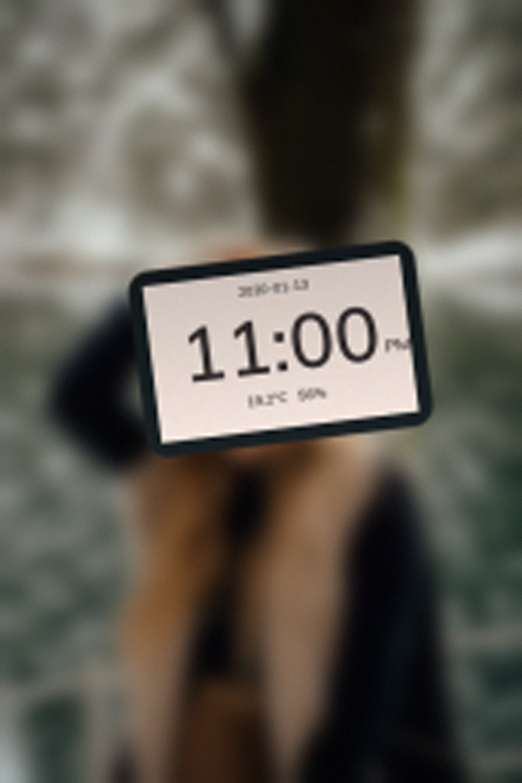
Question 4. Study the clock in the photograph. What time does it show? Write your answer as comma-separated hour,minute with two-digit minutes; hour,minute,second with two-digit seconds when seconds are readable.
11,00
